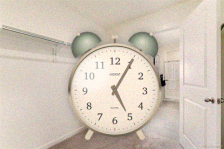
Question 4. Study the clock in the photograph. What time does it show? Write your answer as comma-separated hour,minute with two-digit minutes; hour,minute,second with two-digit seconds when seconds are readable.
5,05
